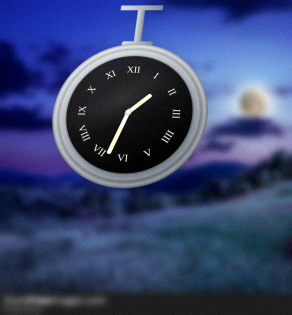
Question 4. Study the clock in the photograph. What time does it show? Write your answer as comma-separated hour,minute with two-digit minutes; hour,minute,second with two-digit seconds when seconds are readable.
1,33
